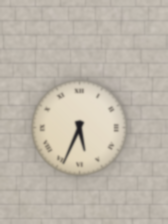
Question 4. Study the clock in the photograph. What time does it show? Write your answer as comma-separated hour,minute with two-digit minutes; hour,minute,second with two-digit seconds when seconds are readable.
5,34
